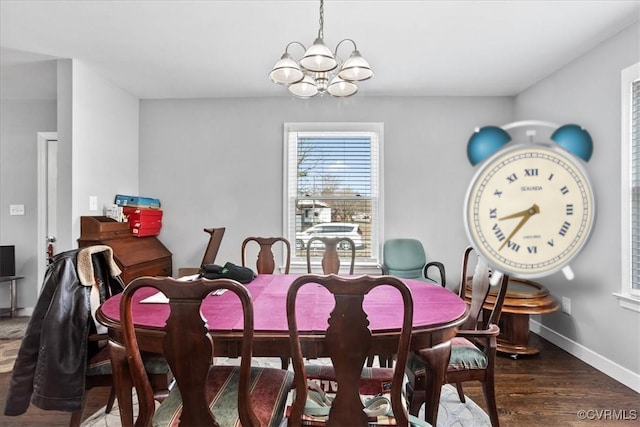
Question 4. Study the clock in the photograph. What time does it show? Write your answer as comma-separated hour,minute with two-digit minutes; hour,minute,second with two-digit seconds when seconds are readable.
8,37
